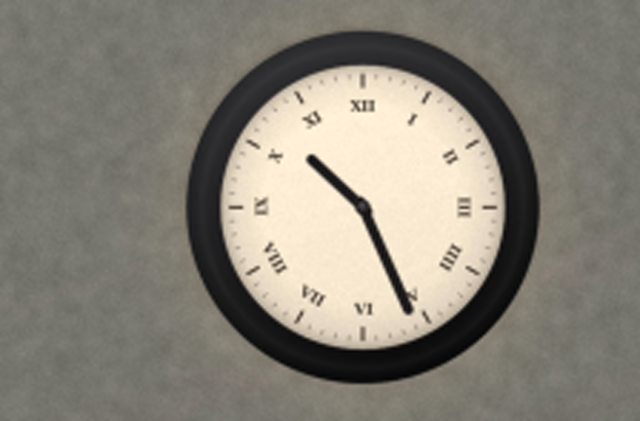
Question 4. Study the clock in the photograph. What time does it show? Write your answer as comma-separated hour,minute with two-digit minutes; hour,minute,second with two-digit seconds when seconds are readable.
10,26
